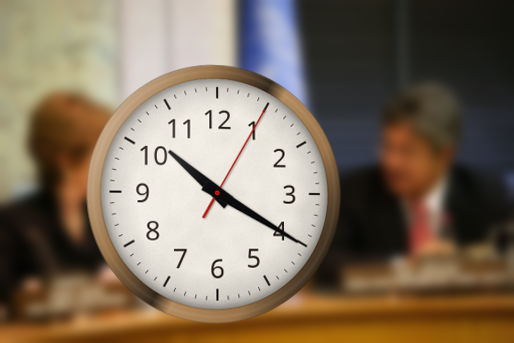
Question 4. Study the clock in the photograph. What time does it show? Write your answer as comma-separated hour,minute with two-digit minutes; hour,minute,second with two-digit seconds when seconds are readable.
10,20,05
